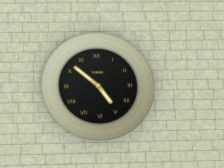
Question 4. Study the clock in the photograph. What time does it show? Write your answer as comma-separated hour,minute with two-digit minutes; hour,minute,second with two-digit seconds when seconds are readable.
4,52
